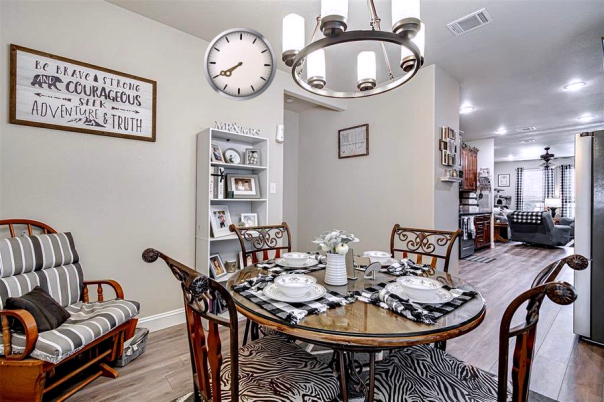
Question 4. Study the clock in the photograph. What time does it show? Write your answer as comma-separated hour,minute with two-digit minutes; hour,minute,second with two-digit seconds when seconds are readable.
7,40
